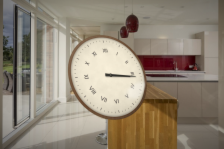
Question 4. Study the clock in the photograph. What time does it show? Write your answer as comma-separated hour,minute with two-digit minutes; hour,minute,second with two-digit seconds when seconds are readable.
3,16
